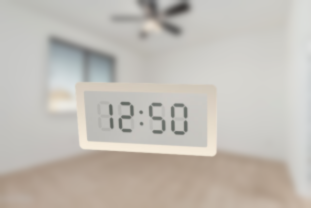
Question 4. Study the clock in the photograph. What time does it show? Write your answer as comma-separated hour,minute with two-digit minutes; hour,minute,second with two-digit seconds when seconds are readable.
12,50
